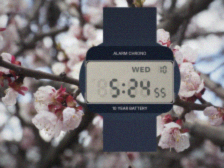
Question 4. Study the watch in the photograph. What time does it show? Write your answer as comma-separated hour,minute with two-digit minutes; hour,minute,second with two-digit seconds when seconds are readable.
5,24,55
